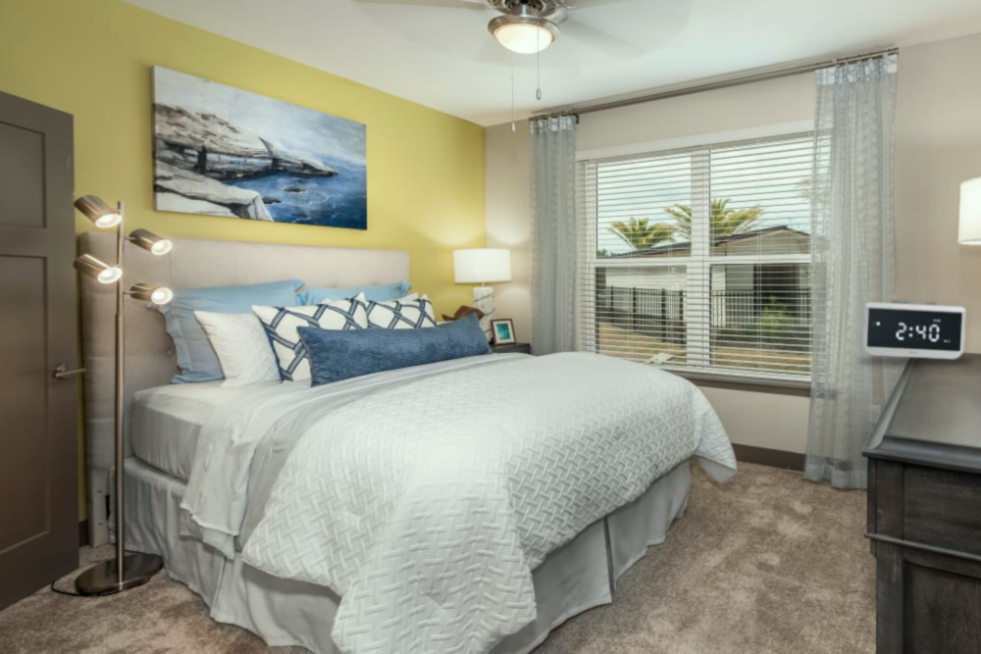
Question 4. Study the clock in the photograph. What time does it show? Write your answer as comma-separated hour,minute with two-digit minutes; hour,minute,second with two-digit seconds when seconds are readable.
2,40
